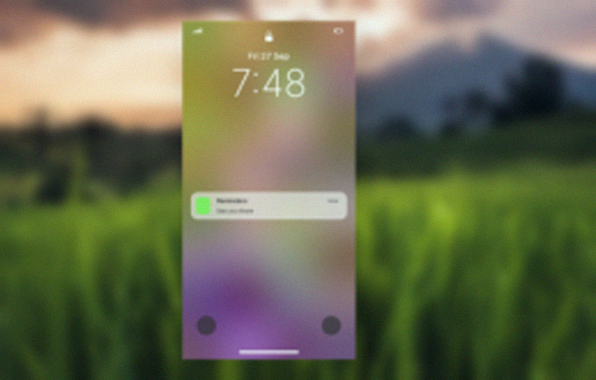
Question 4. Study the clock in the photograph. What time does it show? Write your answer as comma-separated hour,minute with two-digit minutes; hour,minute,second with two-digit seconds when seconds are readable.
7,48
